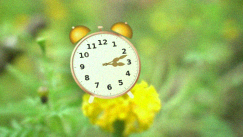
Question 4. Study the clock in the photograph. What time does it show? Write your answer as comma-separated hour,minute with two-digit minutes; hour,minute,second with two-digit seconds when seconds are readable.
3,12
